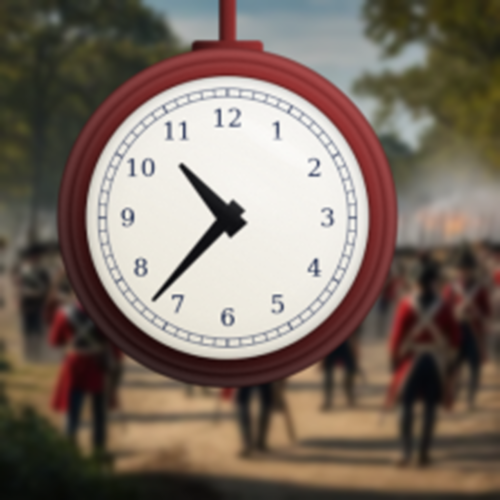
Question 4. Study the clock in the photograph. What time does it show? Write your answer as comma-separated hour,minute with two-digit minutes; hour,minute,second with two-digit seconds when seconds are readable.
10,37
